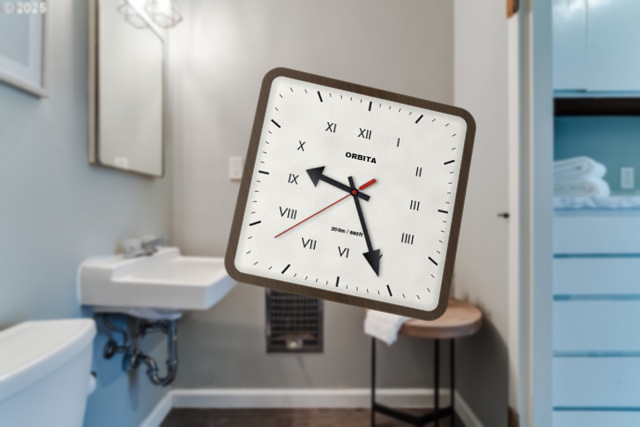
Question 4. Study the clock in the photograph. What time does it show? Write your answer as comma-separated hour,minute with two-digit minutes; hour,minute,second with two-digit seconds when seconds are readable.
9,25,38
